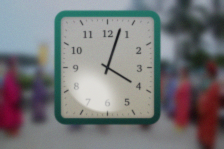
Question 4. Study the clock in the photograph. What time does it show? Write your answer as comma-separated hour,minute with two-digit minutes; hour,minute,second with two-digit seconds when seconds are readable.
4,03
